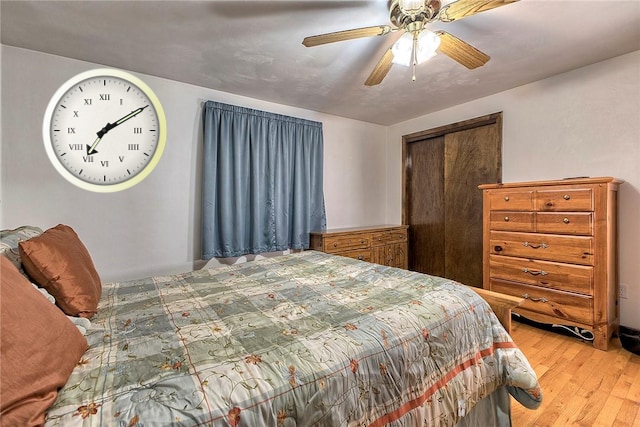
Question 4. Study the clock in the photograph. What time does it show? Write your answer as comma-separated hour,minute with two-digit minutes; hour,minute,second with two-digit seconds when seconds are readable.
7,10
